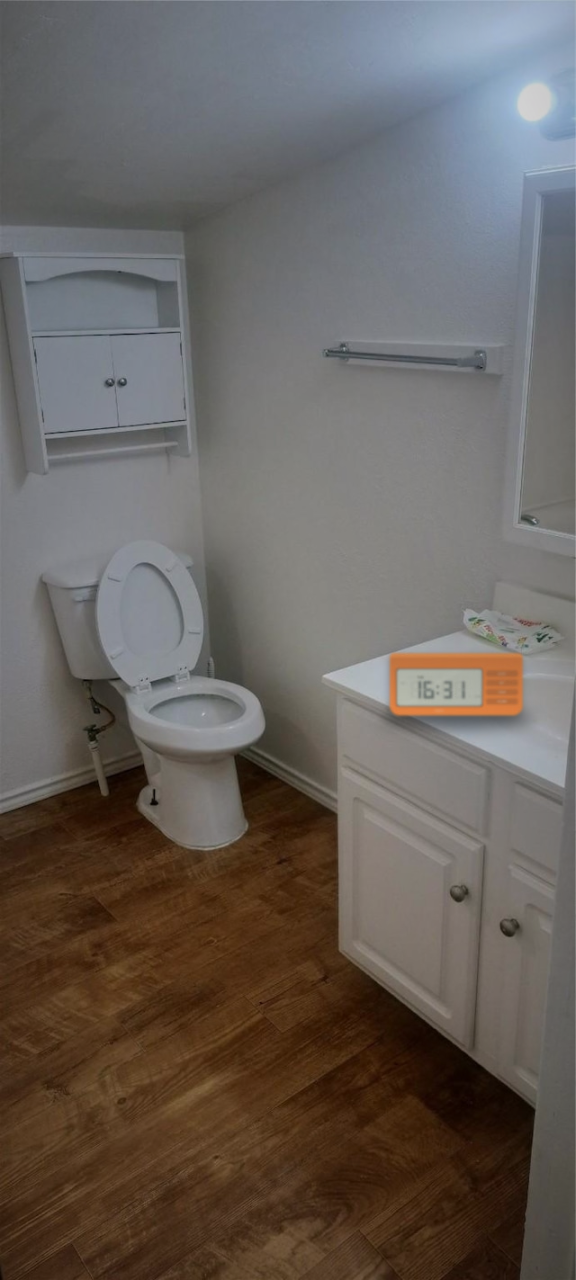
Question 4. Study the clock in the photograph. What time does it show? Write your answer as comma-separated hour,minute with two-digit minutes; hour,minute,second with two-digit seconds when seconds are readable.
16,31
